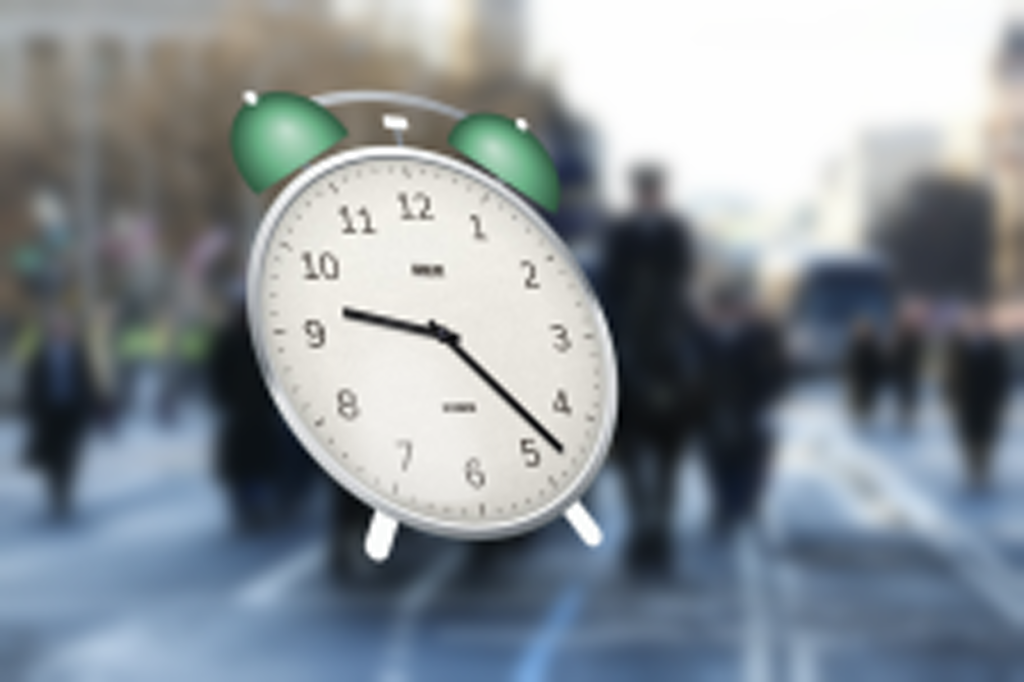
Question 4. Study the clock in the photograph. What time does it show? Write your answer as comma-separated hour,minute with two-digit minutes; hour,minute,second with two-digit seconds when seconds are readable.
9,23
